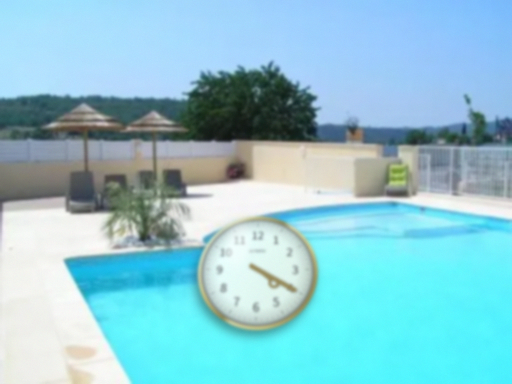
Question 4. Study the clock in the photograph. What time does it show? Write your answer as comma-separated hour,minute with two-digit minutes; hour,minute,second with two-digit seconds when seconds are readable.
4,20
